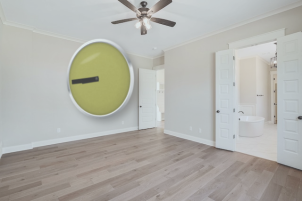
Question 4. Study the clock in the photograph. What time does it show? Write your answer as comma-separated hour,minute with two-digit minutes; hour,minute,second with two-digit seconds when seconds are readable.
8,44
